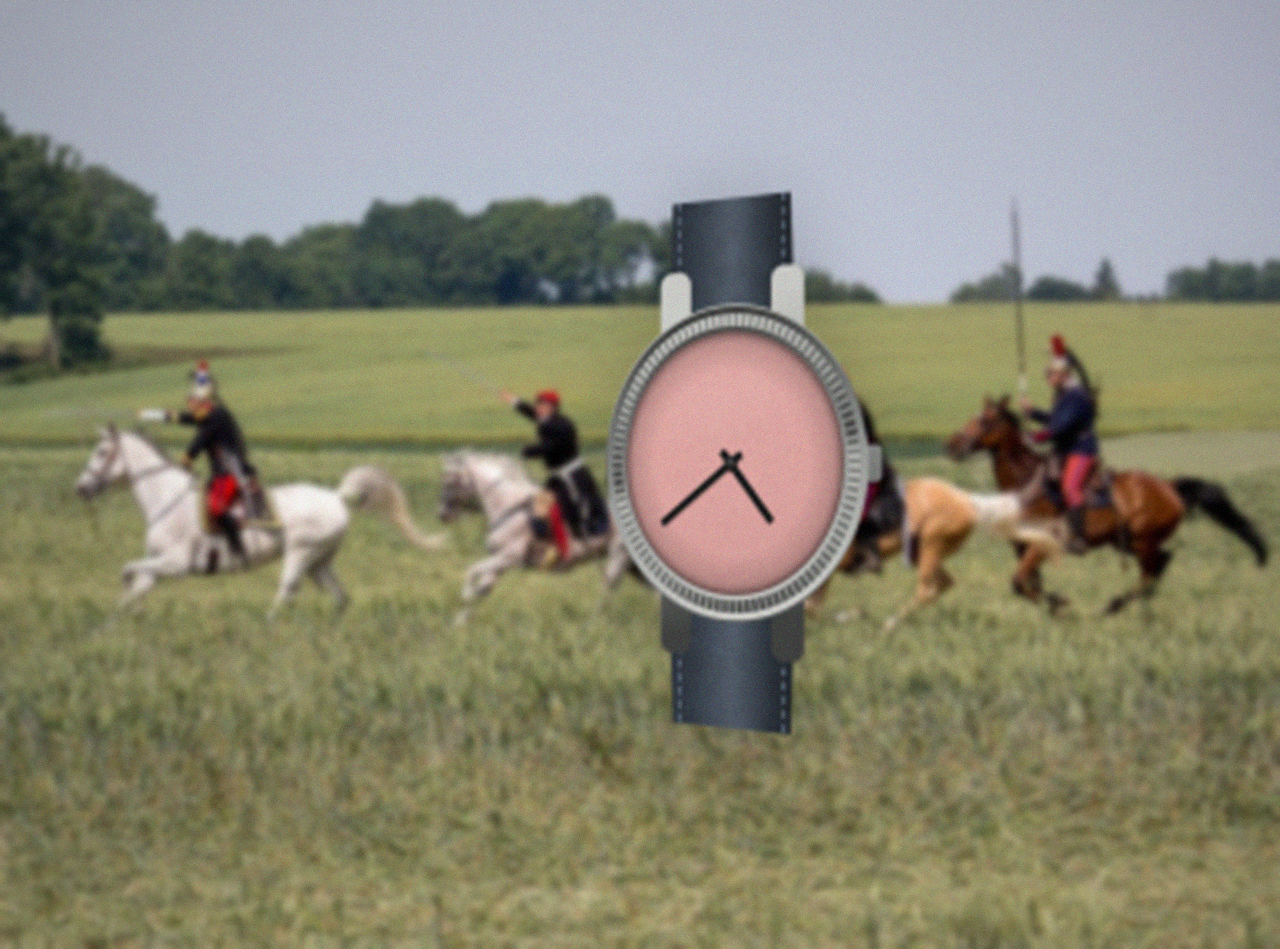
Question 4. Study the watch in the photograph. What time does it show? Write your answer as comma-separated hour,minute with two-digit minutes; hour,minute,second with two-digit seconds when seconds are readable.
4,39
